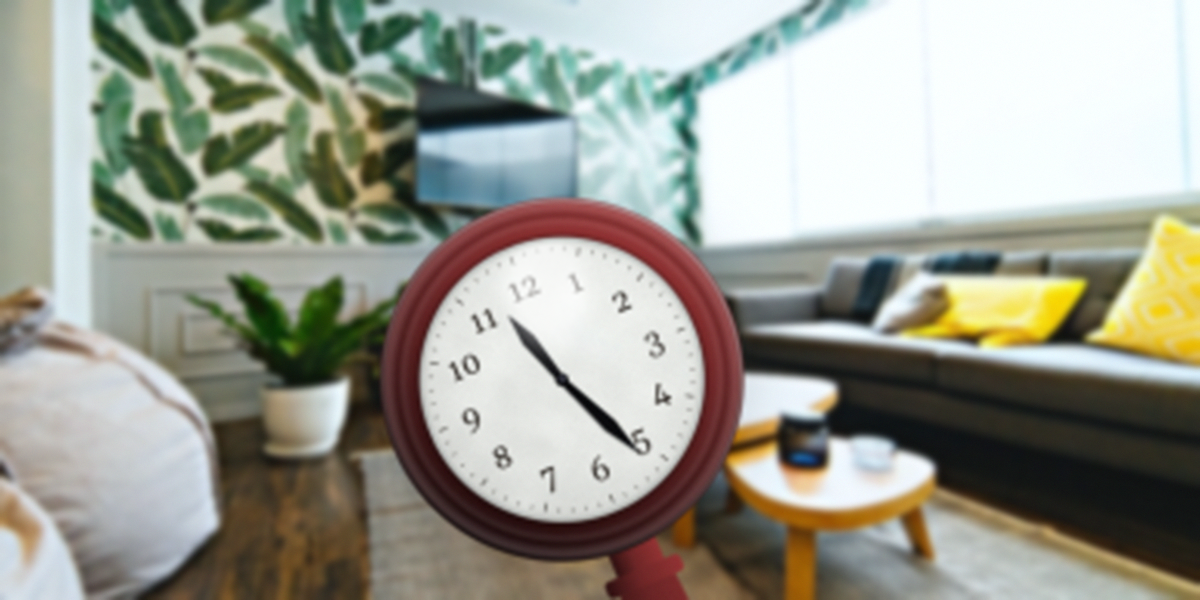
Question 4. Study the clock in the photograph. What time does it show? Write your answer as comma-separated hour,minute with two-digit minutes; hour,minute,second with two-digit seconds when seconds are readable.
11,26
